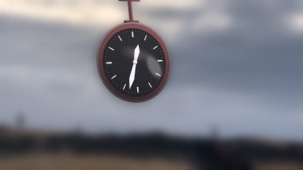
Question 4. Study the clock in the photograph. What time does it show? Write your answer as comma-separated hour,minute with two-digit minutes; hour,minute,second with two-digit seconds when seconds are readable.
12,33
